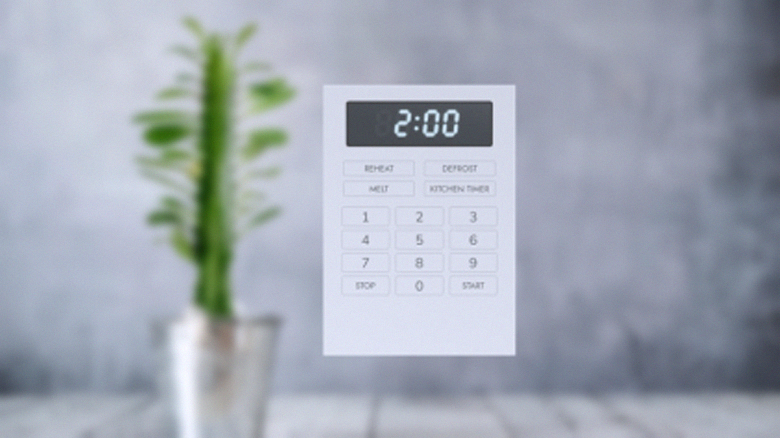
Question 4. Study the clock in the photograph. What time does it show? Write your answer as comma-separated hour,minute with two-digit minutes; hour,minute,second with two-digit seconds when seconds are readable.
2,00
